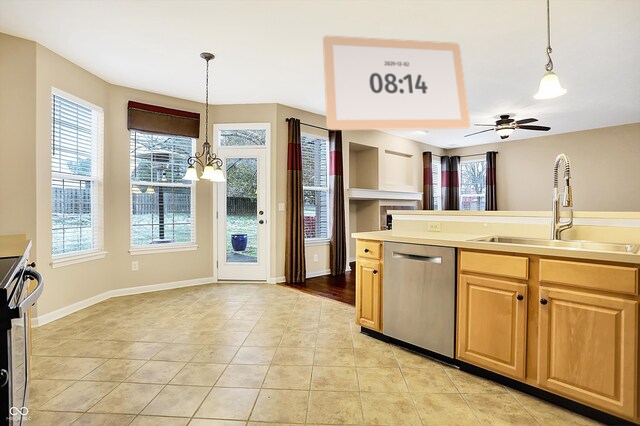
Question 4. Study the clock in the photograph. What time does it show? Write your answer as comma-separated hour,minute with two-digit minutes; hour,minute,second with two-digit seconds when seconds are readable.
8,14
